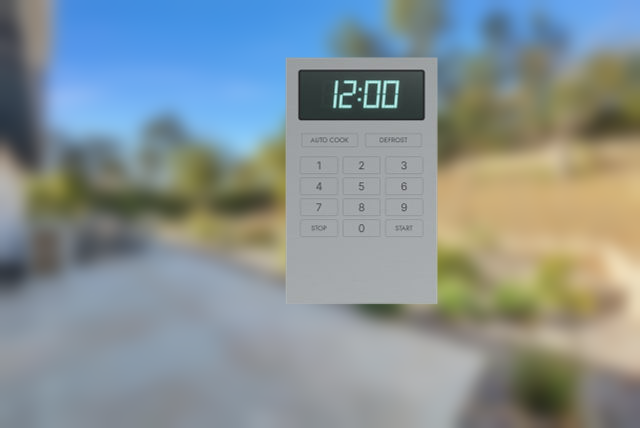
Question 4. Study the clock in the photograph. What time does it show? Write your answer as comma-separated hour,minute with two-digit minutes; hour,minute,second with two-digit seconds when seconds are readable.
12,00
